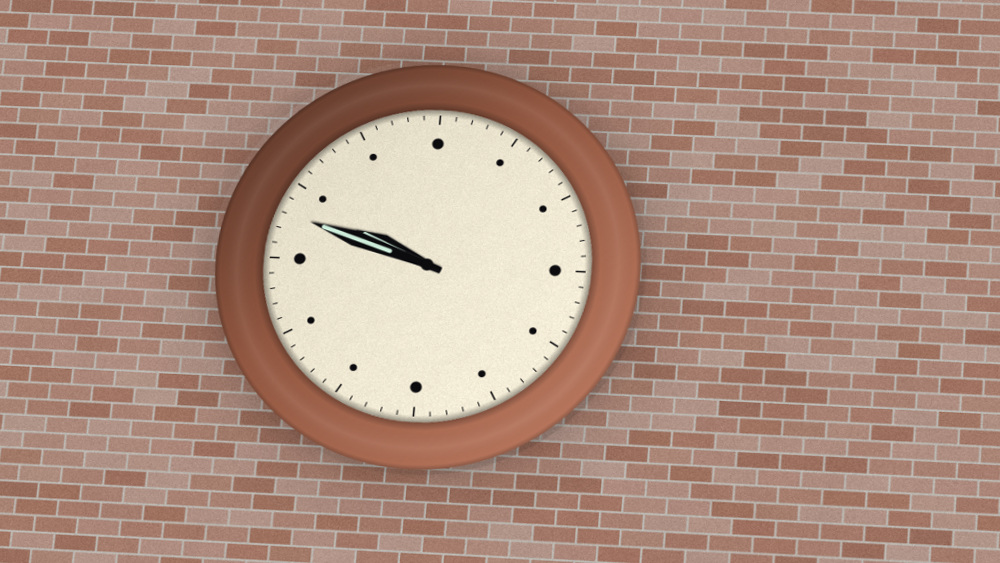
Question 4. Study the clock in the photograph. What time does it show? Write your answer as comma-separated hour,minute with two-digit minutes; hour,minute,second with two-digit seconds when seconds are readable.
9,48
